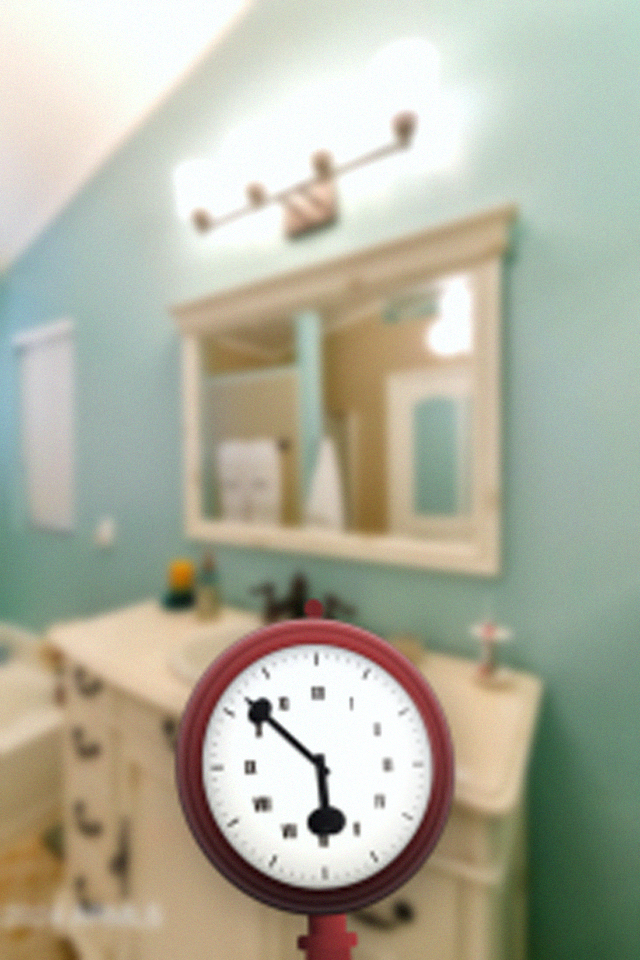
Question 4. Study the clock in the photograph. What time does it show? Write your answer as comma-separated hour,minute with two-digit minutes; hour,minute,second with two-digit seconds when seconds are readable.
5,52
